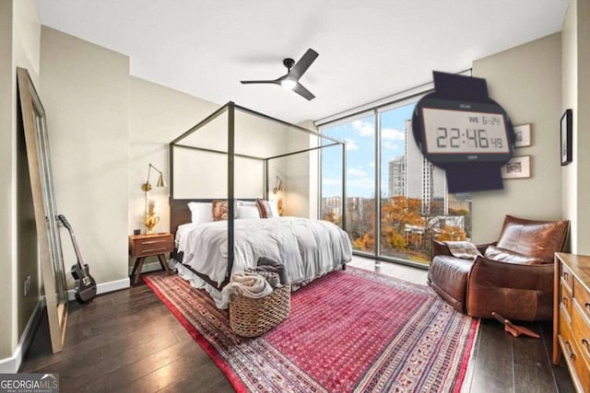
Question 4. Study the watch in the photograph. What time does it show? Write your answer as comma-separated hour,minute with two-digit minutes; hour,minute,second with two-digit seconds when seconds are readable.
22,46
